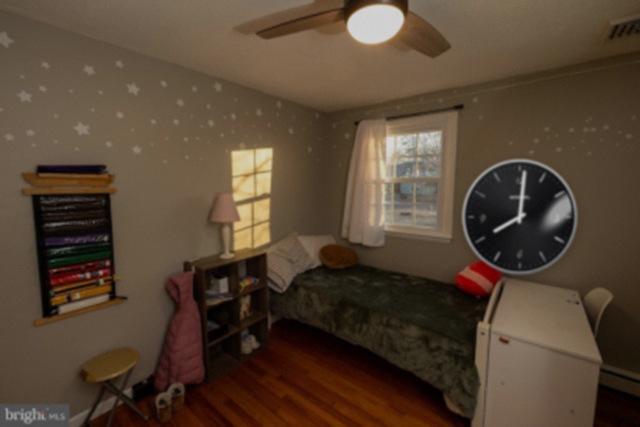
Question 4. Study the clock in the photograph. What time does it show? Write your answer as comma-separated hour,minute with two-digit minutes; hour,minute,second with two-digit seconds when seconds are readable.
8,01
